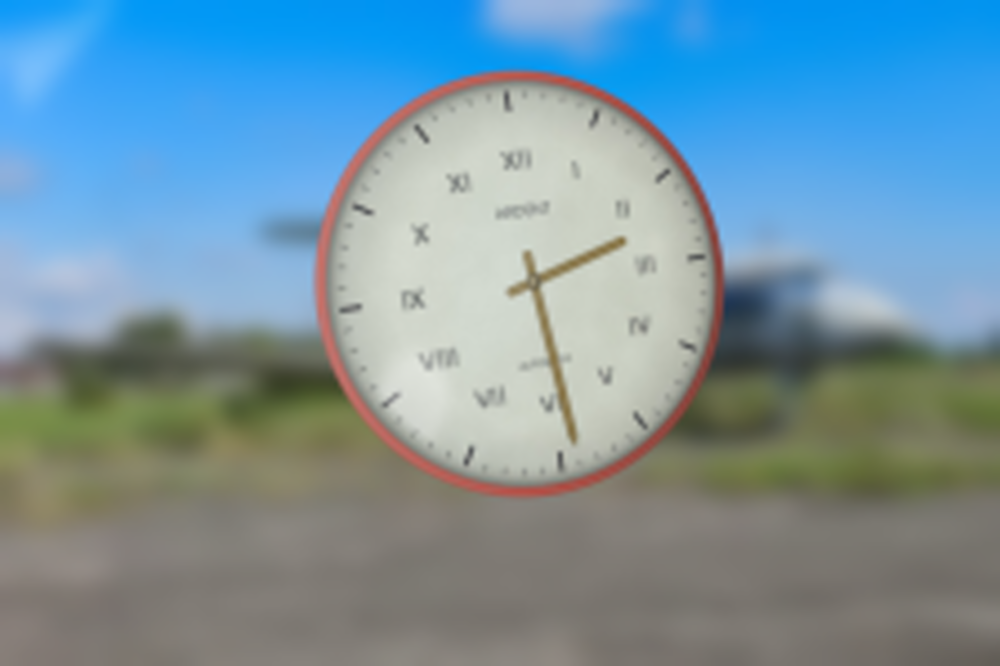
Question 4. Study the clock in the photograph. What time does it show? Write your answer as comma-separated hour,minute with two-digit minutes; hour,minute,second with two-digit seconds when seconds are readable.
2,29
